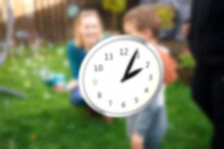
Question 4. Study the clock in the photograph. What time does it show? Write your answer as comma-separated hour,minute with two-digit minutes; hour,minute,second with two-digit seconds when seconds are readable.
2,04
